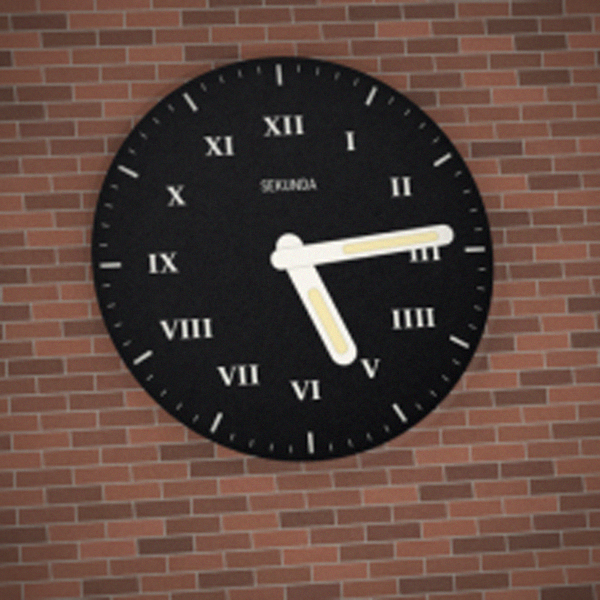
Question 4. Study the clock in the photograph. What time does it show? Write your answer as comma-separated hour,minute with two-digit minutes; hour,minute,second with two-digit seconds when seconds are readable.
5,14
